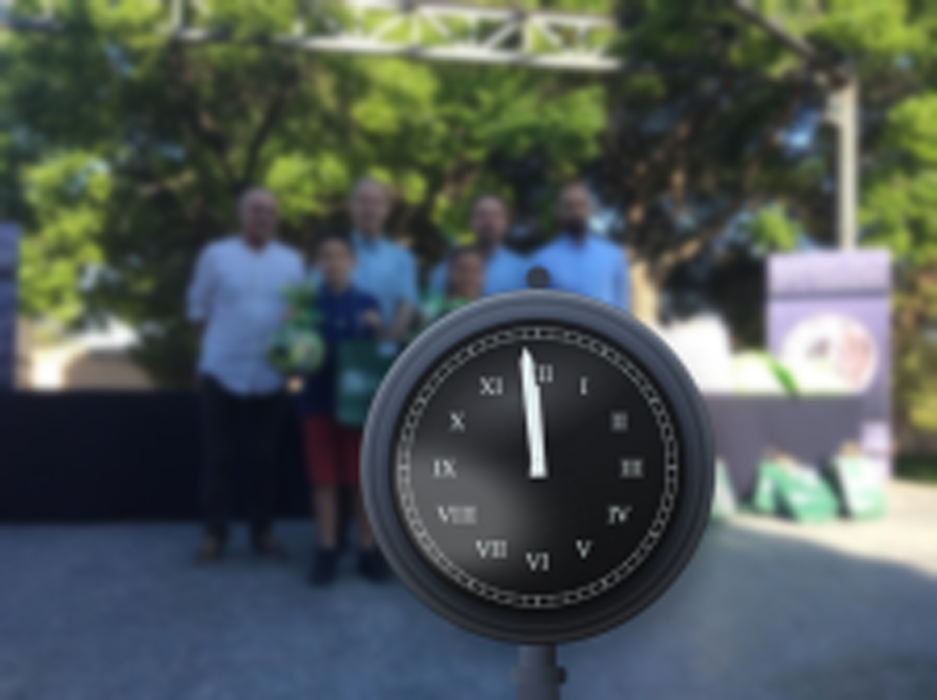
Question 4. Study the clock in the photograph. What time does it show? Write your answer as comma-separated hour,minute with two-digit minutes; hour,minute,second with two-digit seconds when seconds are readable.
11,59
